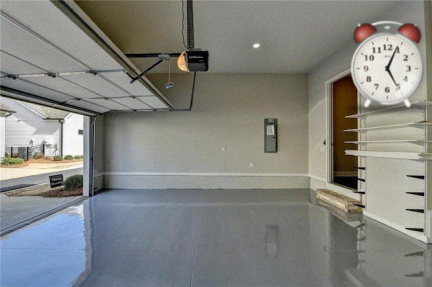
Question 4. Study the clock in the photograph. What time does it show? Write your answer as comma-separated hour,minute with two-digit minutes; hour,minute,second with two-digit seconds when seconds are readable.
5,04
